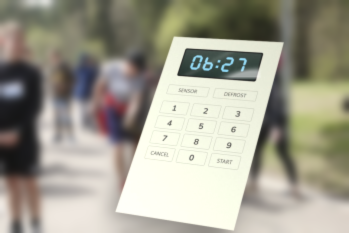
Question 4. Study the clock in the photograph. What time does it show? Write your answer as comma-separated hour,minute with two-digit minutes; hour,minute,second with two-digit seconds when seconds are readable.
6,27
